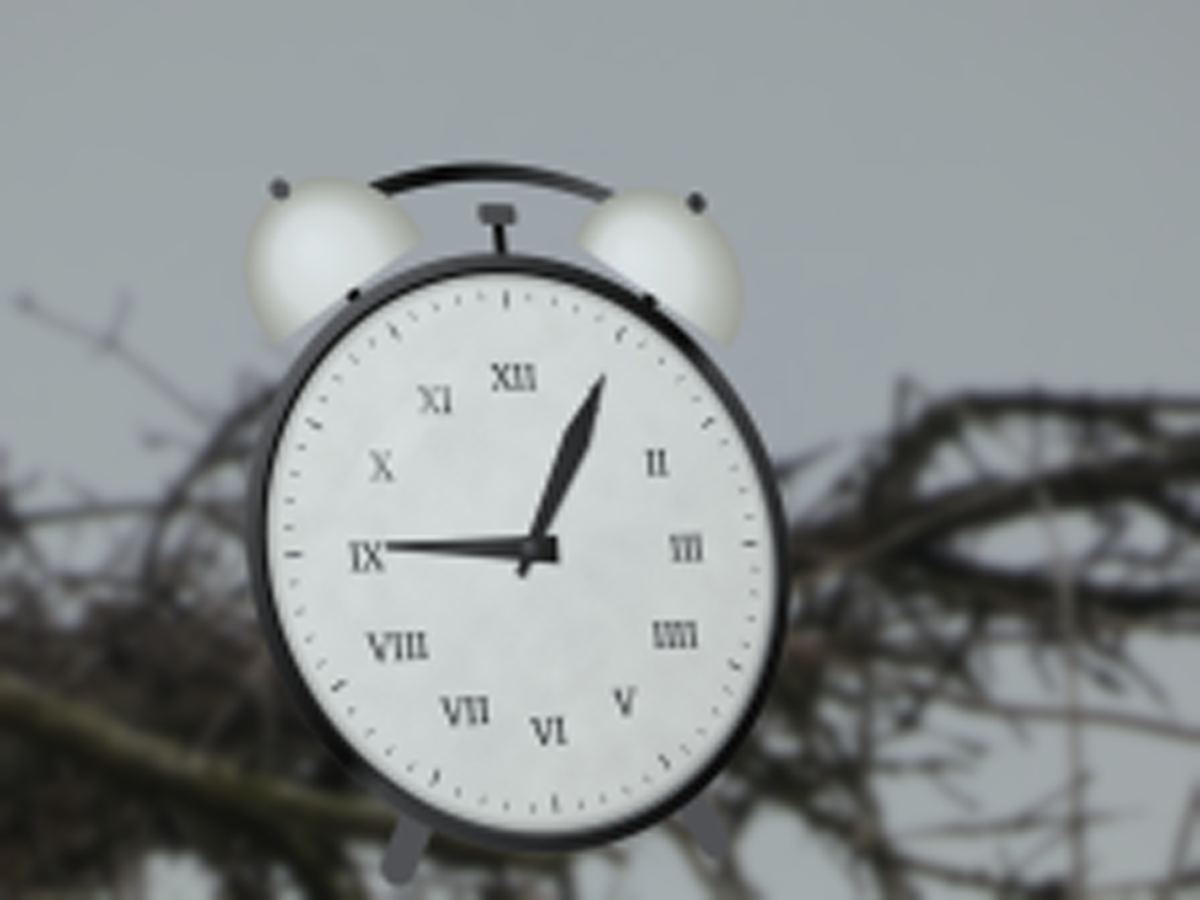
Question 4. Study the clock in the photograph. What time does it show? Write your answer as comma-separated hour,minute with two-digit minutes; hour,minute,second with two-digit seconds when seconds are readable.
9,05
